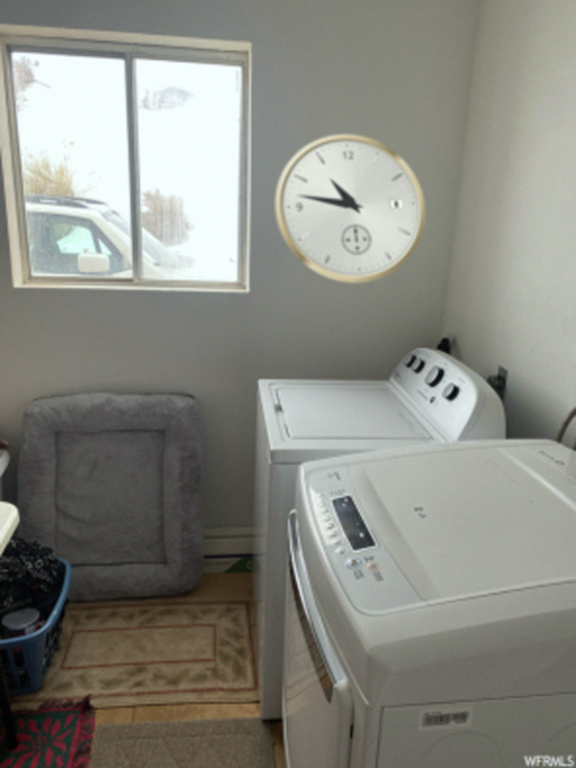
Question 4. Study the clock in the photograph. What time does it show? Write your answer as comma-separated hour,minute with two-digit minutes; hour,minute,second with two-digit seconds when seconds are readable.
10,47
